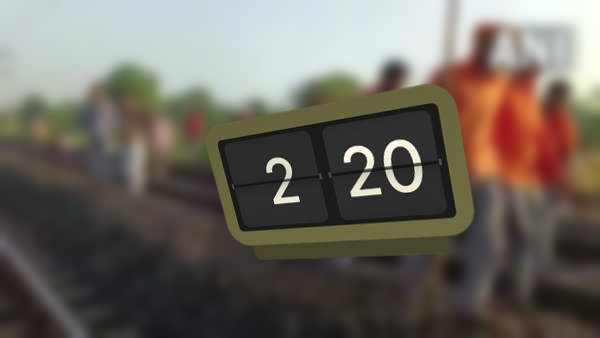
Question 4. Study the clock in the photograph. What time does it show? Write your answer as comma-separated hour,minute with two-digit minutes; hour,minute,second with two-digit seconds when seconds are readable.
2,20
